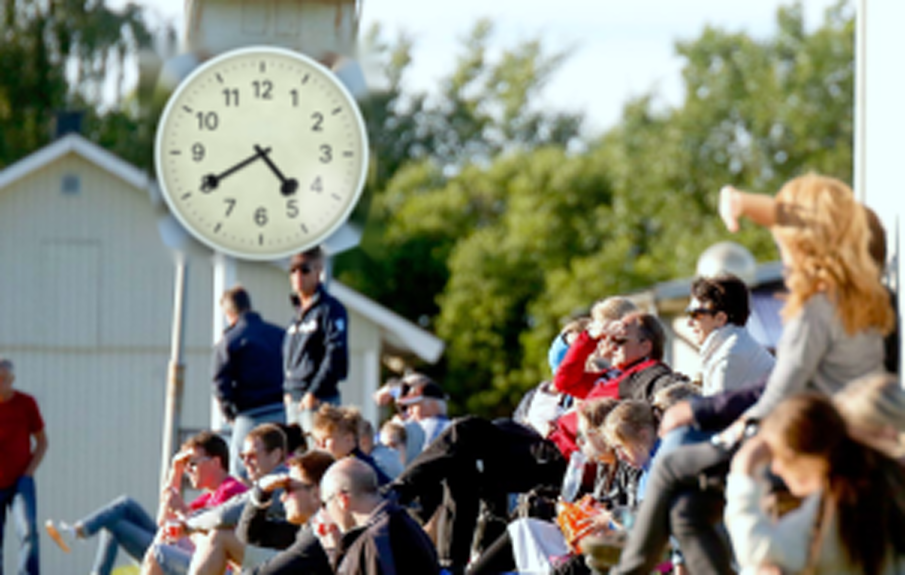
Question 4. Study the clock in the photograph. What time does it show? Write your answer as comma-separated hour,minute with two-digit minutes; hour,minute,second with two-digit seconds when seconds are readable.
4,40
